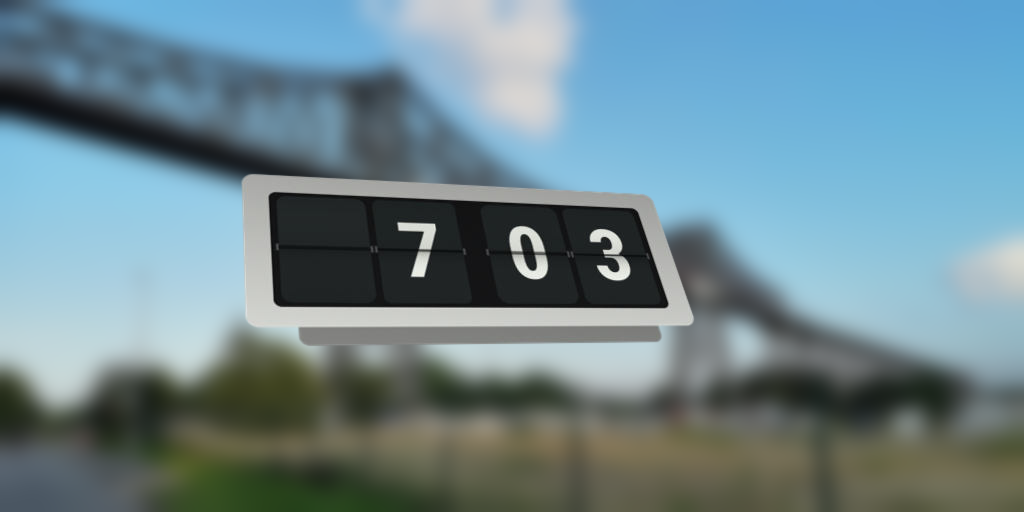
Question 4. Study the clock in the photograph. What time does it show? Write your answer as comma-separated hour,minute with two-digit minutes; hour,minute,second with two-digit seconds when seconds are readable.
7,03
